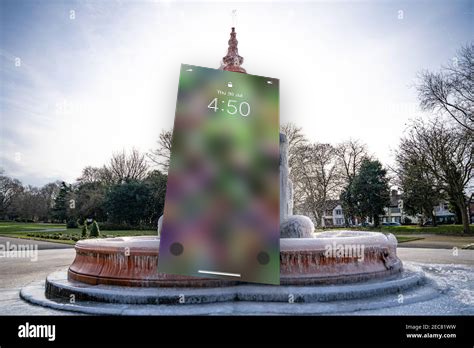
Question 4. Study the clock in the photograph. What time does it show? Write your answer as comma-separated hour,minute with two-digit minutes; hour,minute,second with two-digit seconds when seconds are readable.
4,50
